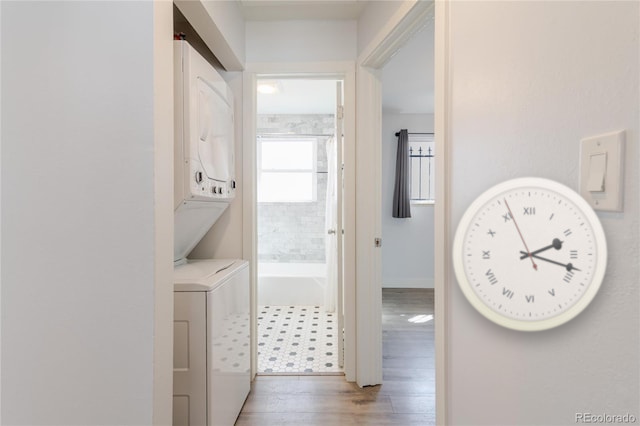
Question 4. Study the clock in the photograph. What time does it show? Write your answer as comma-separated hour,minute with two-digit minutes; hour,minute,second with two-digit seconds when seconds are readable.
2,17,56
